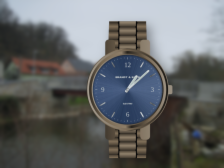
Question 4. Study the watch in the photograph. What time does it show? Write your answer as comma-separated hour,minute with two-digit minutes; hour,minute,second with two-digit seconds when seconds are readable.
1,08
